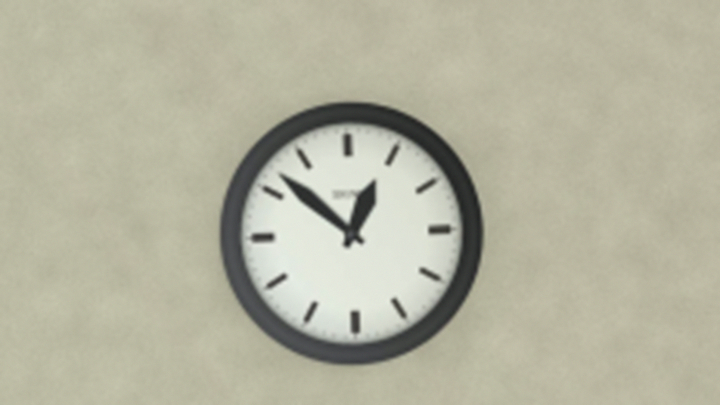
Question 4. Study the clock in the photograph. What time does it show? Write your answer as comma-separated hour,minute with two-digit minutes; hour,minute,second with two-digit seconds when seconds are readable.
12,52
